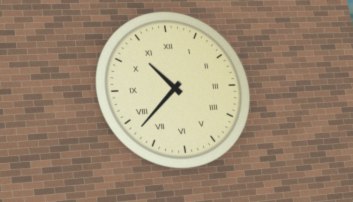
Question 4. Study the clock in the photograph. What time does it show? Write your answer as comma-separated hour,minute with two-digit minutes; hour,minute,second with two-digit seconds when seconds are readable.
10,38
